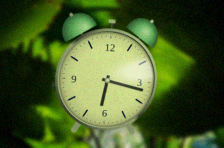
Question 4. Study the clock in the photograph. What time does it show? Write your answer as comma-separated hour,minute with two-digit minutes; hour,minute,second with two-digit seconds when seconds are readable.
6,17
